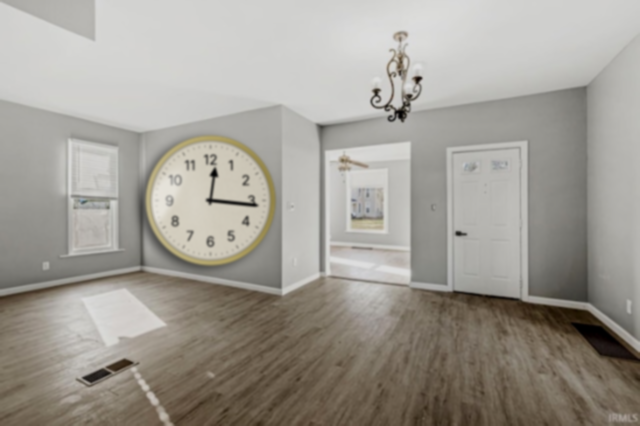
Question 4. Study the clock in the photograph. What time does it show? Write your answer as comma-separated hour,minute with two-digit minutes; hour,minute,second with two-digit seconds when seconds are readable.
12,16
